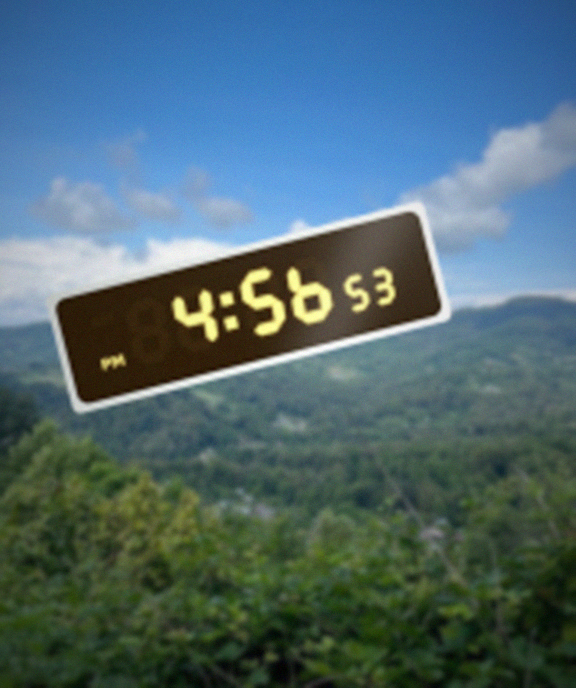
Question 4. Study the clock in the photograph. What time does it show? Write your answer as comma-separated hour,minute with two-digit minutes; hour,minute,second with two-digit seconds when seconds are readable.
4,56,53
